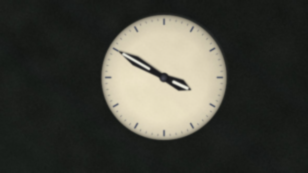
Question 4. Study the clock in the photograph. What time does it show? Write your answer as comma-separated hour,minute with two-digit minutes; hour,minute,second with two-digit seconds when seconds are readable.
3,50
